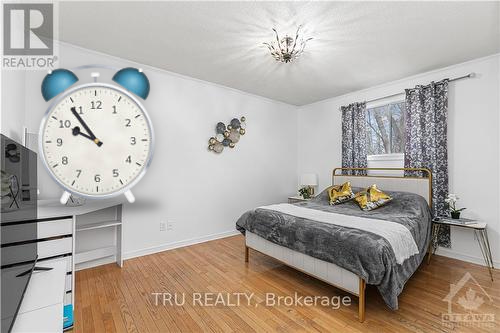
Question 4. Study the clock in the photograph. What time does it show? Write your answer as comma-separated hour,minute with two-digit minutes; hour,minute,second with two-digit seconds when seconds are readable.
9,54
